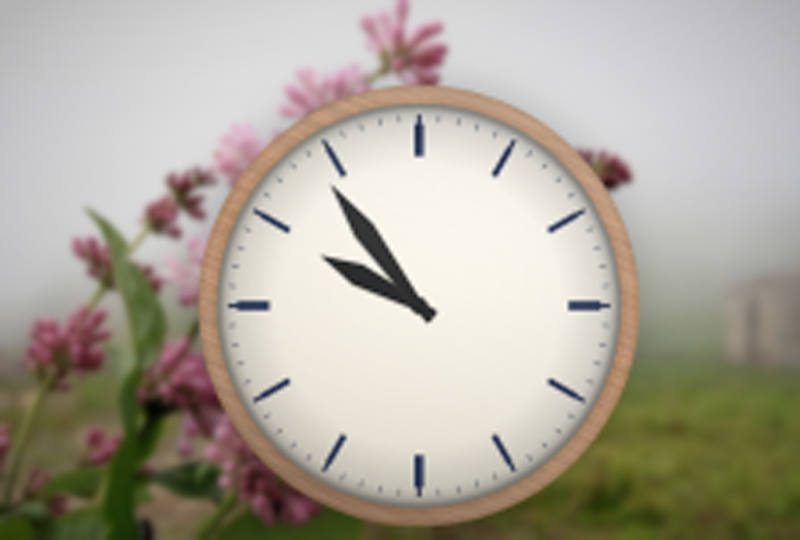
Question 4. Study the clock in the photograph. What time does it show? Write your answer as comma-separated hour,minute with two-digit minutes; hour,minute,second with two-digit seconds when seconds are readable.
9,54
